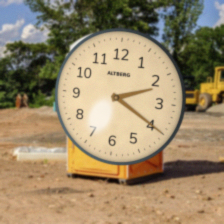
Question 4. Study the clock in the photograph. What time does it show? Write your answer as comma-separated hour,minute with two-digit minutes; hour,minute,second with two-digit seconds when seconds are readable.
2,20
